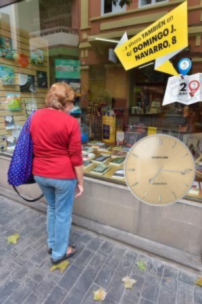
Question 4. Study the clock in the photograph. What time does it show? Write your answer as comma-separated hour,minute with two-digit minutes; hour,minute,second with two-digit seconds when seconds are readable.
7,16
